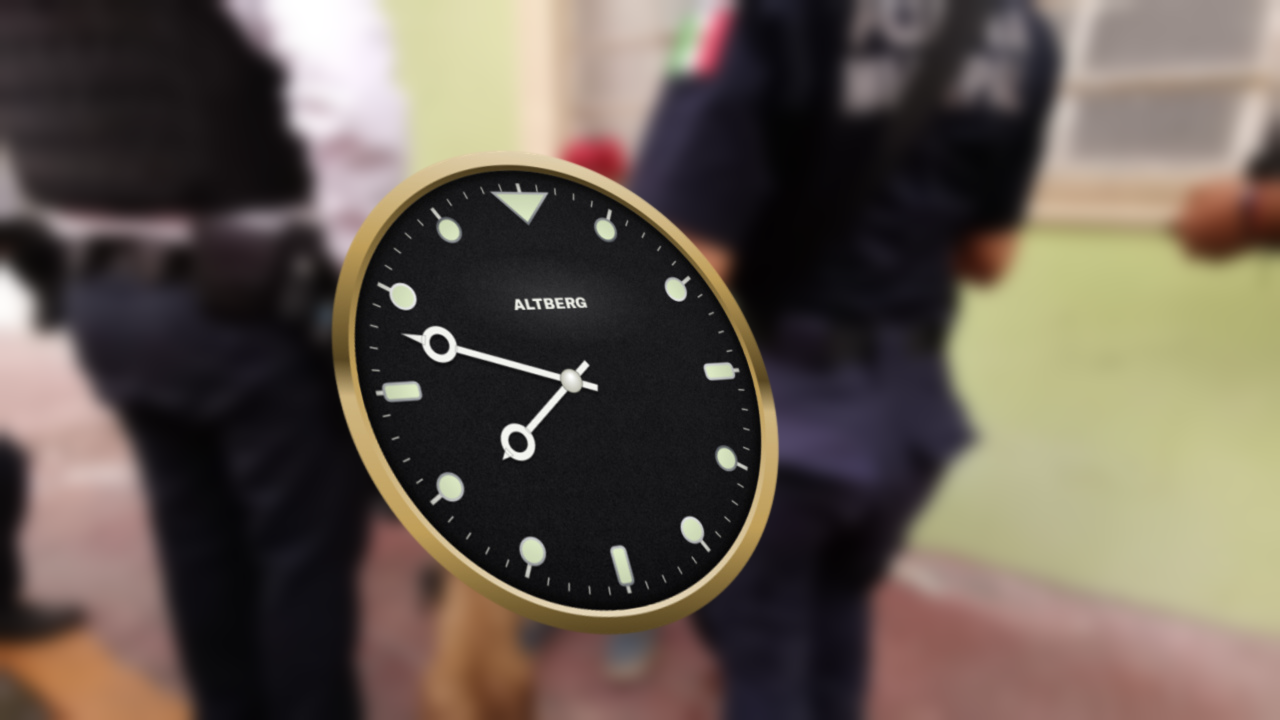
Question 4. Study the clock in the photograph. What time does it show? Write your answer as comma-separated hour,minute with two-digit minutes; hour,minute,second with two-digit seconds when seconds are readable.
7,48
